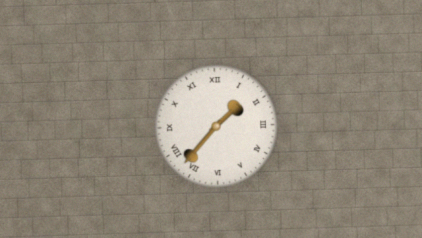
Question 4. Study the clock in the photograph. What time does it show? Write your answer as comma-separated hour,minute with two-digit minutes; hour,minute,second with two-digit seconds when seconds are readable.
1,37
